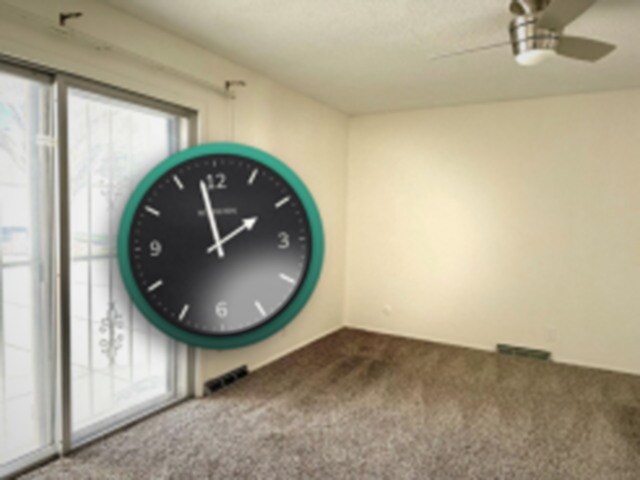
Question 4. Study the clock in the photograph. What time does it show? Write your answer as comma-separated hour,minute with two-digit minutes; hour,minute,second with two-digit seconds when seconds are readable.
1,58
